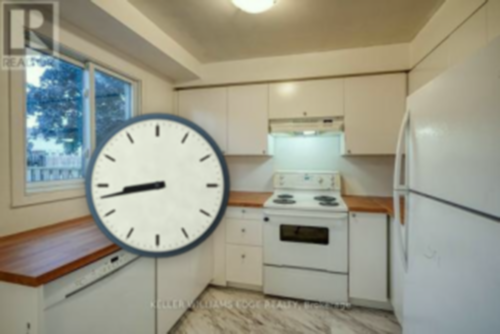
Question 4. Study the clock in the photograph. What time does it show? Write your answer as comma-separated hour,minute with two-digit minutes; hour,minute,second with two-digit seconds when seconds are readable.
8,43
